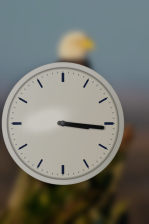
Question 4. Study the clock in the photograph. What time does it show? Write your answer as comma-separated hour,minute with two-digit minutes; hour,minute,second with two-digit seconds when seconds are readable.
3,16
